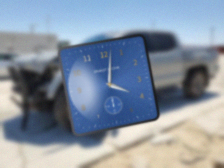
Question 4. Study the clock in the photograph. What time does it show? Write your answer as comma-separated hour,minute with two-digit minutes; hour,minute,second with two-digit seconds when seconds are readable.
4,02
